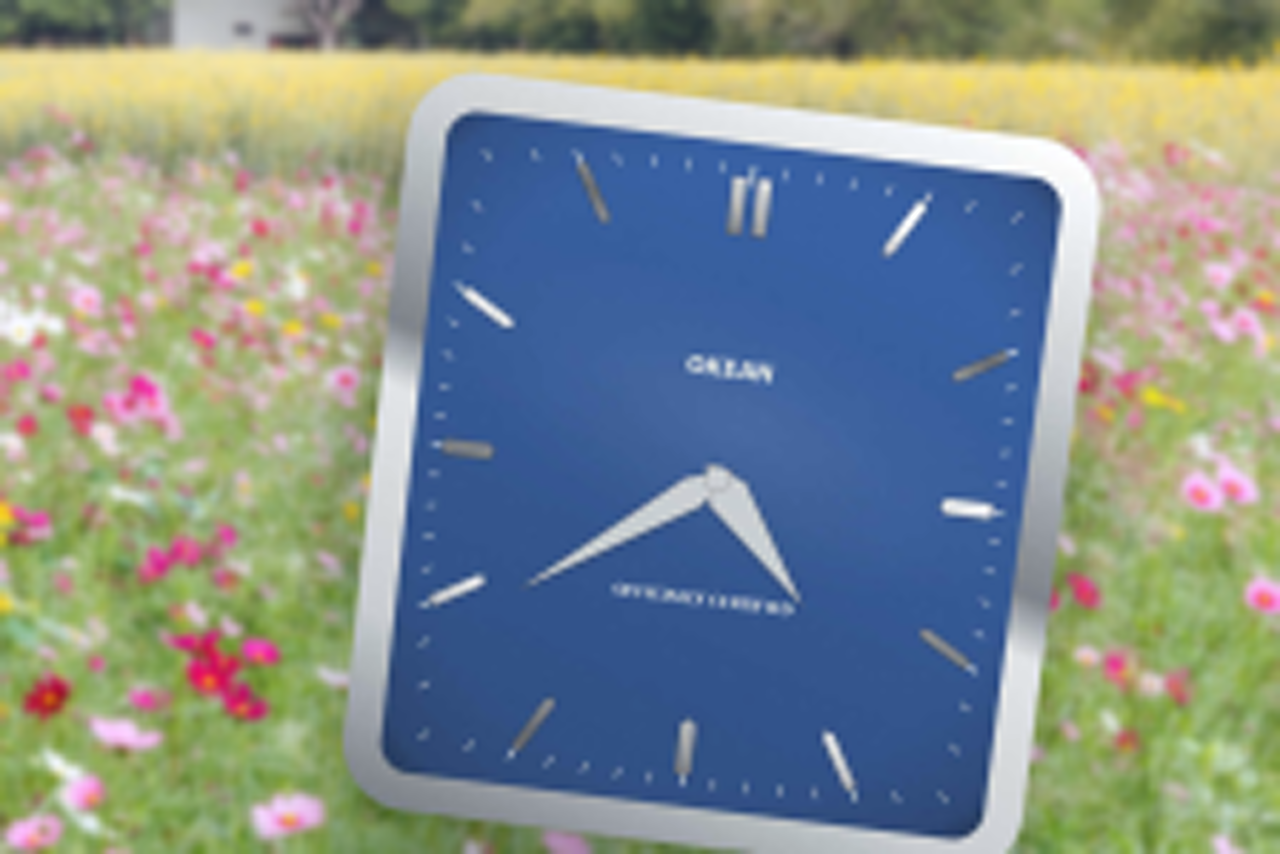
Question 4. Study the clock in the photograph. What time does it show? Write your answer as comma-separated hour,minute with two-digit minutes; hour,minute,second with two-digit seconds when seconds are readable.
4,39
